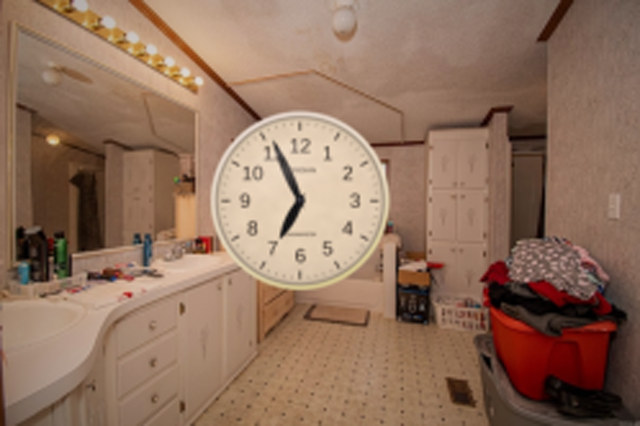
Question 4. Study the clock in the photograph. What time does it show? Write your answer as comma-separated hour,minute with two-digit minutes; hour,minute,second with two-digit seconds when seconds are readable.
6,56
